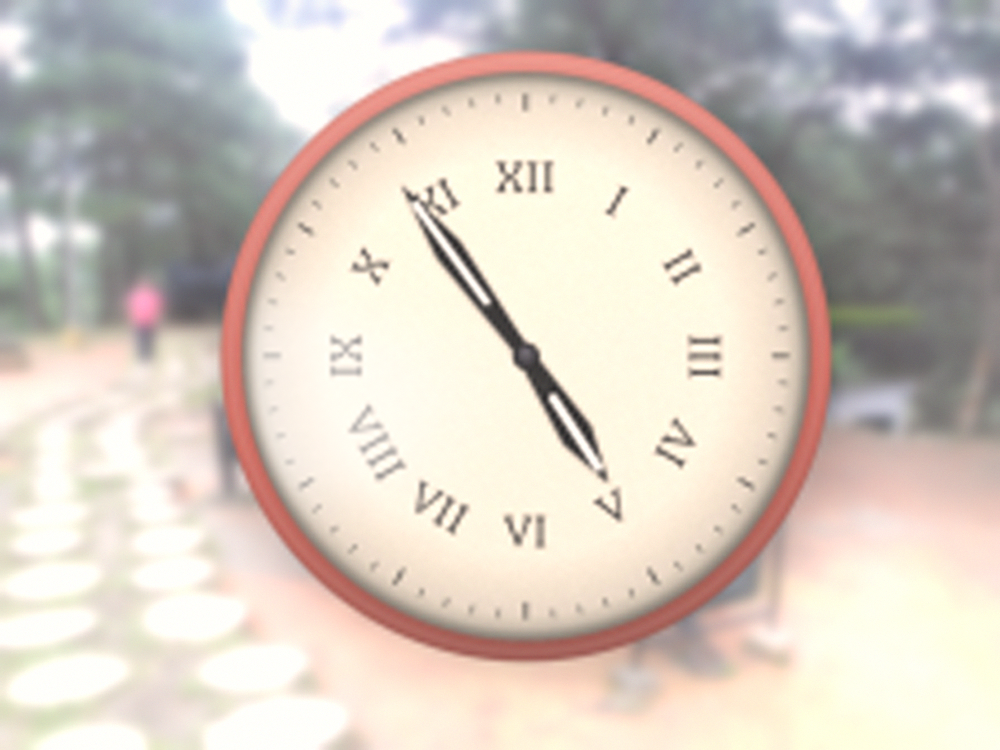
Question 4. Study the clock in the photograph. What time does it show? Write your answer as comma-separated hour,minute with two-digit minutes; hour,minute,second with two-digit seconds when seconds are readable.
4,54
